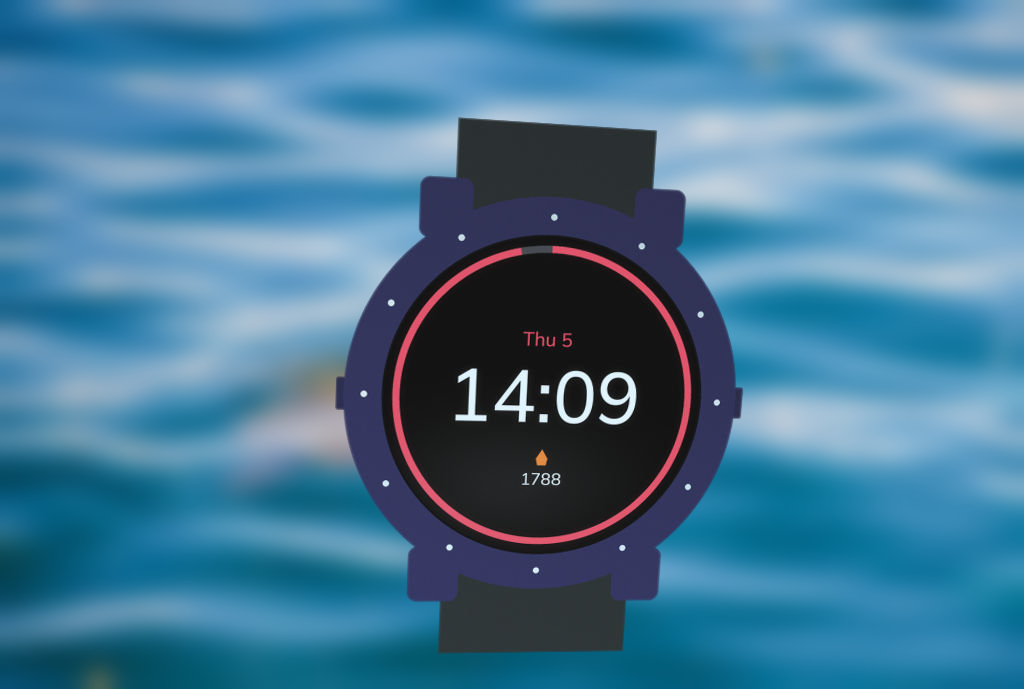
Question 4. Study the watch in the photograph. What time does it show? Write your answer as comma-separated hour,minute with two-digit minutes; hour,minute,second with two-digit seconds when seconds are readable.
14,09
